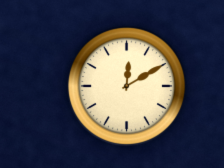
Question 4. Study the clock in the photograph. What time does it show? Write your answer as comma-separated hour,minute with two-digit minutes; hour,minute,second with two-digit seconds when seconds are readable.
12,10
